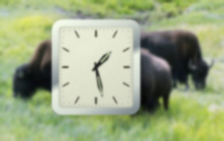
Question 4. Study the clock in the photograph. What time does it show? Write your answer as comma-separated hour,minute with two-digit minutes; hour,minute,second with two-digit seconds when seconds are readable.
1,28
